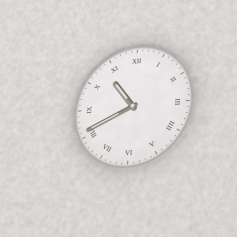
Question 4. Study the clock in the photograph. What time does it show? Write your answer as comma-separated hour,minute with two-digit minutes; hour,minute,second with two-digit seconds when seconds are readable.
10,41
